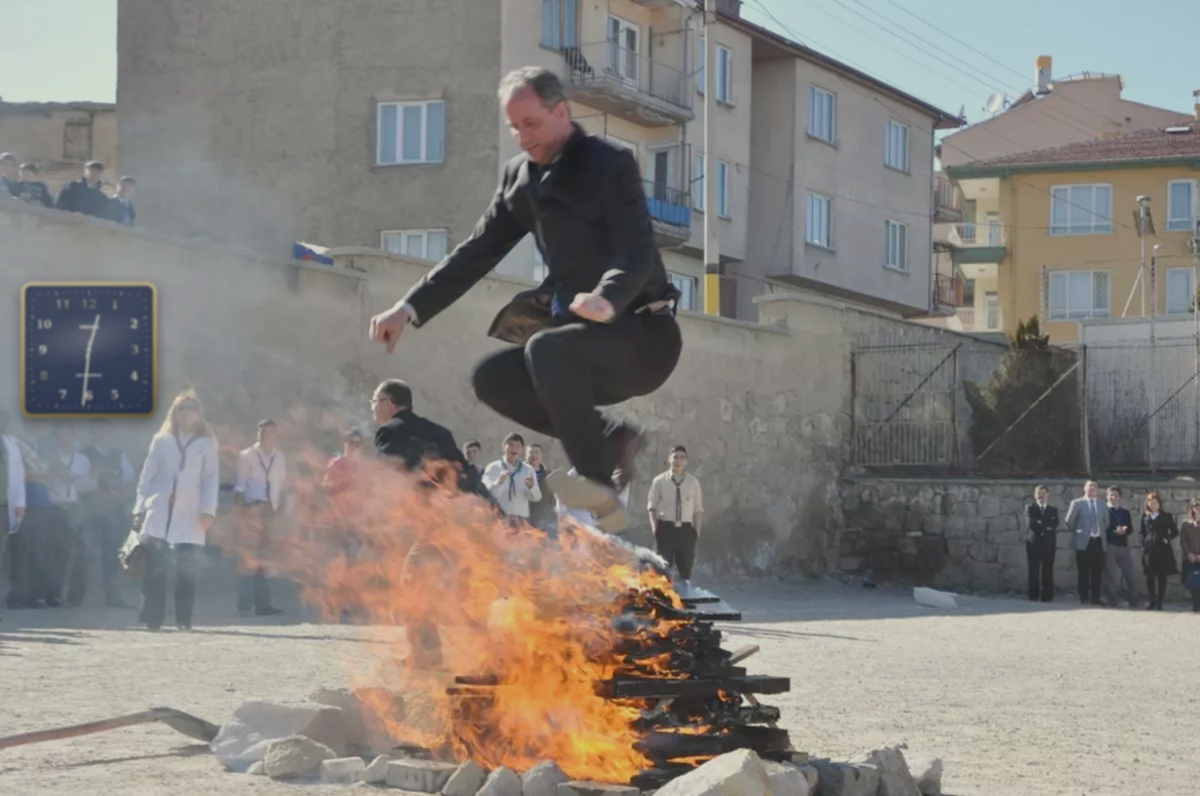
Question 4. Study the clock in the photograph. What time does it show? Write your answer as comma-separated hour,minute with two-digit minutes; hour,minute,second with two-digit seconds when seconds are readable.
12,31
